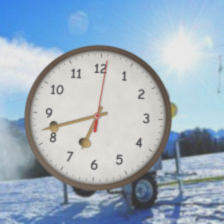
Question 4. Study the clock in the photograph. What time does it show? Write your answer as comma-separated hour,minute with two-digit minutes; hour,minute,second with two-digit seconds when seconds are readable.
6,42,01
